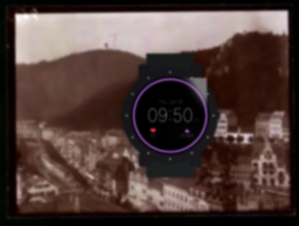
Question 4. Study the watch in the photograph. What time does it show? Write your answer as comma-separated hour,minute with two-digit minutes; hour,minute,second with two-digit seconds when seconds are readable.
9,50
